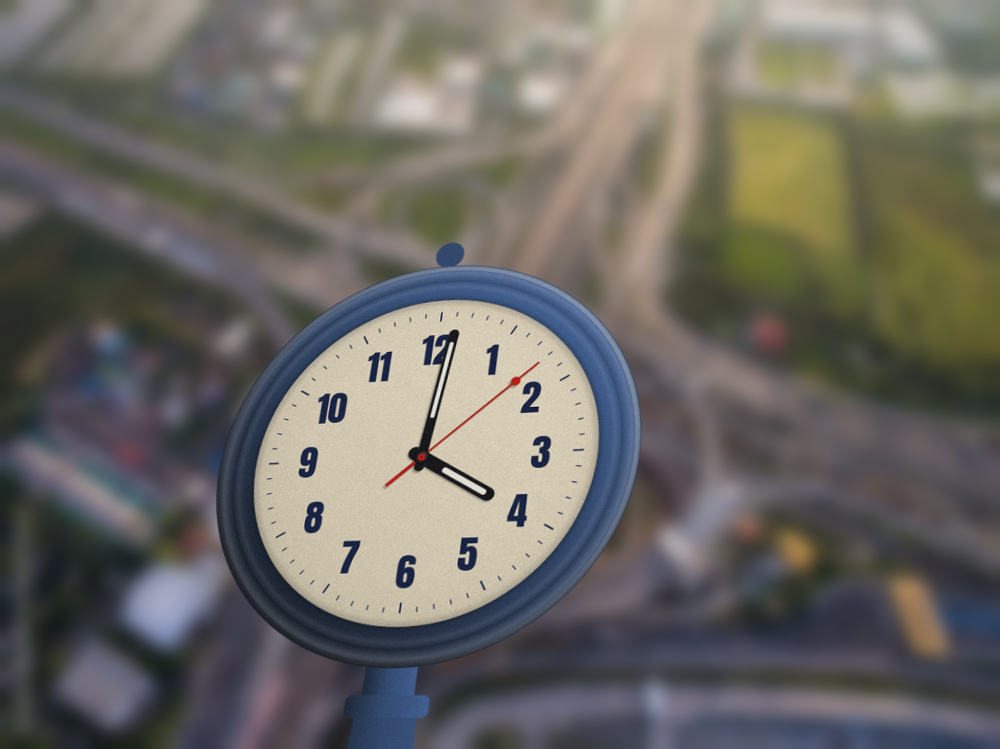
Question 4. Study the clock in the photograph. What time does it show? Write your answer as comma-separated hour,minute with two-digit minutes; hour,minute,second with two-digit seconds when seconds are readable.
4,01,08
